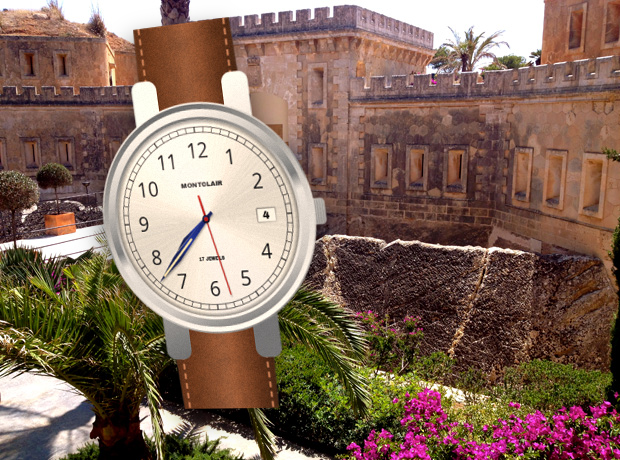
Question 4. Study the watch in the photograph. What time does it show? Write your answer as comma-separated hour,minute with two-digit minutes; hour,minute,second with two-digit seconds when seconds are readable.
7,37,28
